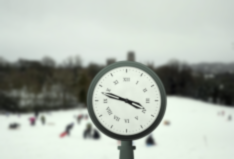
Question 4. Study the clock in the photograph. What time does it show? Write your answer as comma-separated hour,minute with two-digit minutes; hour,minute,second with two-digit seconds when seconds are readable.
3,48
